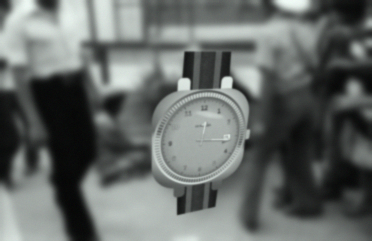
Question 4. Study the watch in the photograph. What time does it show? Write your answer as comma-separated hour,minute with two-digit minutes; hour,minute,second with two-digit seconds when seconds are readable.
12,16
